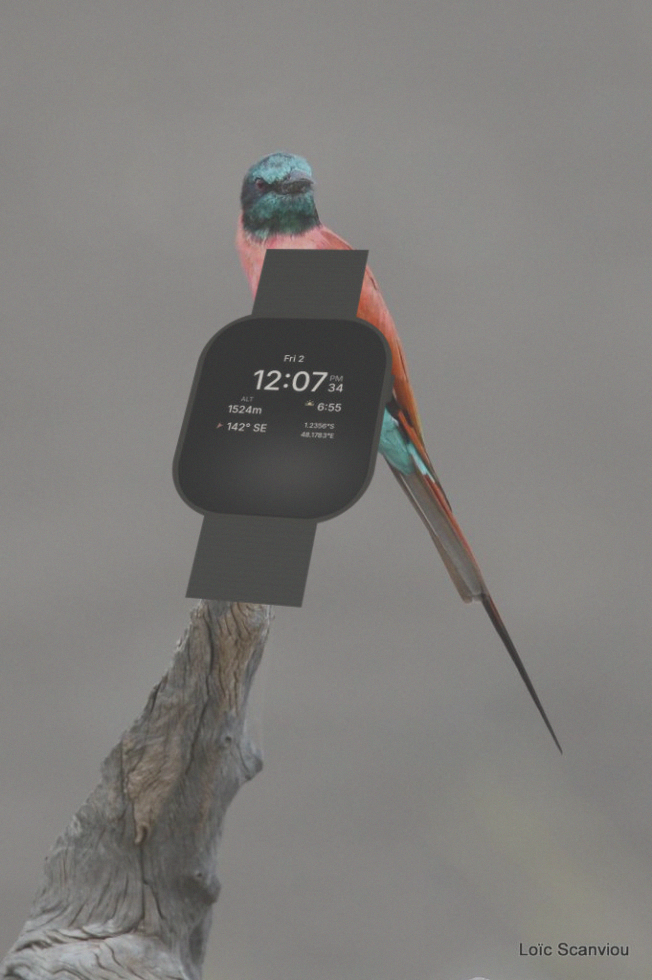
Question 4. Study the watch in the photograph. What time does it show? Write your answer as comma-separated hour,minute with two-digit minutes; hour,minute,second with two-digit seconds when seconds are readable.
12,07,34
